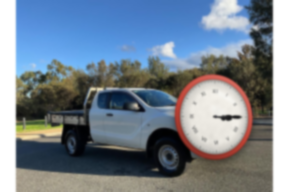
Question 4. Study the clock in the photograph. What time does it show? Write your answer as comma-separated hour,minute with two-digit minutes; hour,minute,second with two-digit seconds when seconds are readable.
3,15
